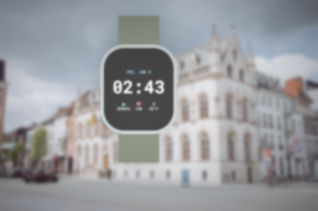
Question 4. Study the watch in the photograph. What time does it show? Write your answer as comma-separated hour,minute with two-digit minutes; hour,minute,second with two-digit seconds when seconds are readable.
2,43
